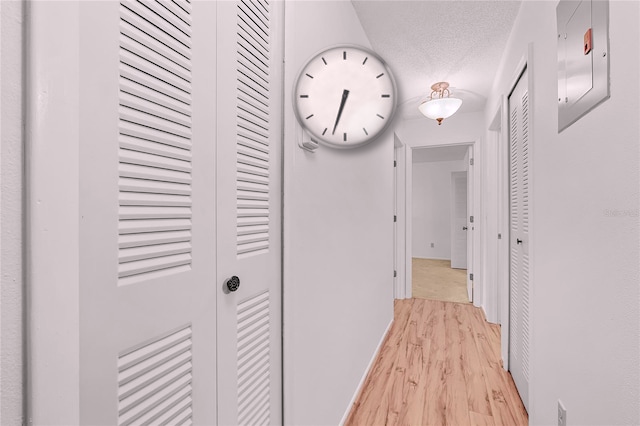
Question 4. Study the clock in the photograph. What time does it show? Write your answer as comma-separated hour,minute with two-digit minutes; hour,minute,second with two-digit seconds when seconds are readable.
6,33
